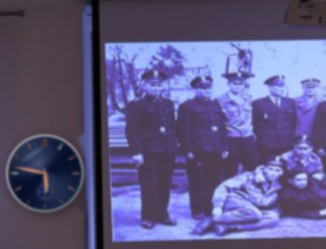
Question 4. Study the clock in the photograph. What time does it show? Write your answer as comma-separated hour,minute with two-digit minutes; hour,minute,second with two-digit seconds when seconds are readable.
5,47
